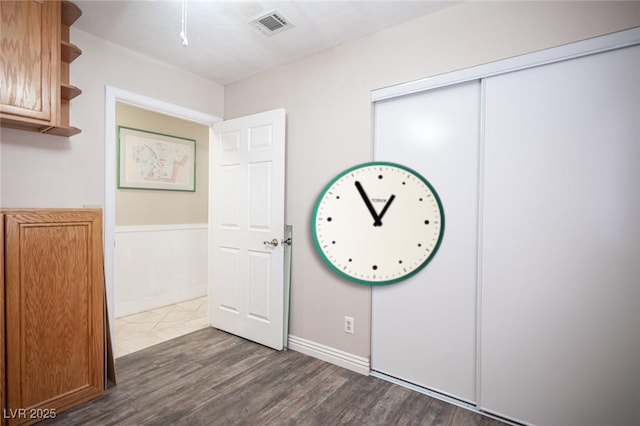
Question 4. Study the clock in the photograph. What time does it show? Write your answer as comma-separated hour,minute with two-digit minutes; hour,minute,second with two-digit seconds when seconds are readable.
12,55
